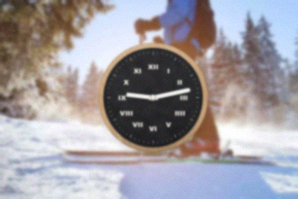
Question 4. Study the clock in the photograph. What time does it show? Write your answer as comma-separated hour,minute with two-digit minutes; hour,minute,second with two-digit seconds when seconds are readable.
9,13
